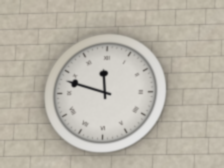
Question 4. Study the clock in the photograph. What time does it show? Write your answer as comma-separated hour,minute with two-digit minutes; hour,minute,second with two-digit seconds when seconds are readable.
11,48
